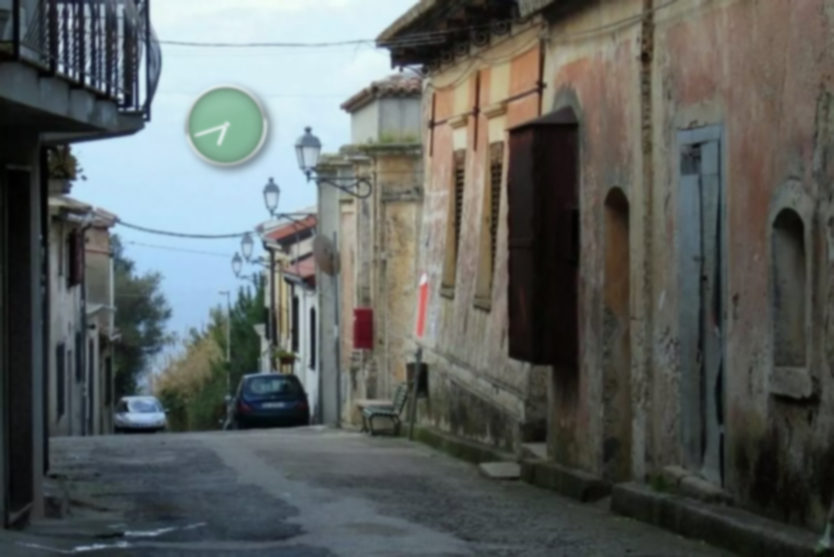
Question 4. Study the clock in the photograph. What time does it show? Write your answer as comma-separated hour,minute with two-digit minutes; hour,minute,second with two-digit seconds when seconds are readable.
6,42
